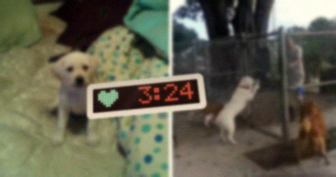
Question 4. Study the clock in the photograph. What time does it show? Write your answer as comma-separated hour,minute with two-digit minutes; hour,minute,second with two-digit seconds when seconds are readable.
3,24
